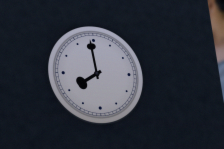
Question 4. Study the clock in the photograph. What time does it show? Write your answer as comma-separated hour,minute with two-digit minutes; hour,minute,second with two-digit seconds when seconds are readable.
7,59
